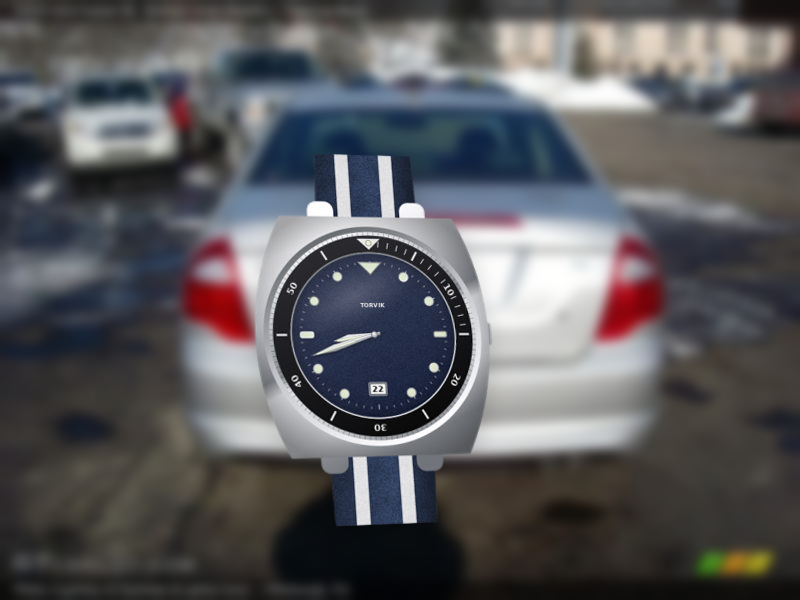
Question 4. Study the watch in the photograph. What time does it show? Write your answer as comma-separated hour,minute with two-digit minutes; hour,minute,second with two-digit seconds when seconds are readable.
8,42
